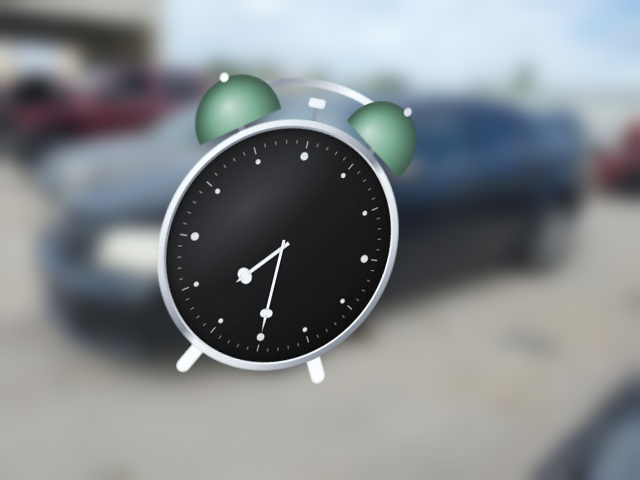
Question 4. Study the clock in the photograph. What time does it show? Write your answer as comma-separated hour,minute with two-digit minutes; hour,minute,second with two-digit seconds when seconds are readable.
7,30
